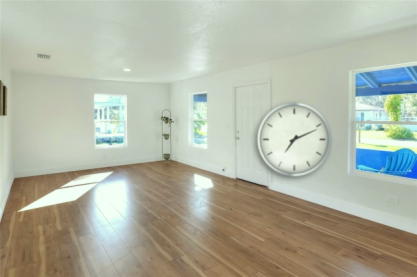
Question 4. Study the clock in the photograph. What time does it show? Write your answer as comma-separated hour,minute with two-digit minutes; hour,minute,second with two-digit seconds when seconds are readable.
7,11
